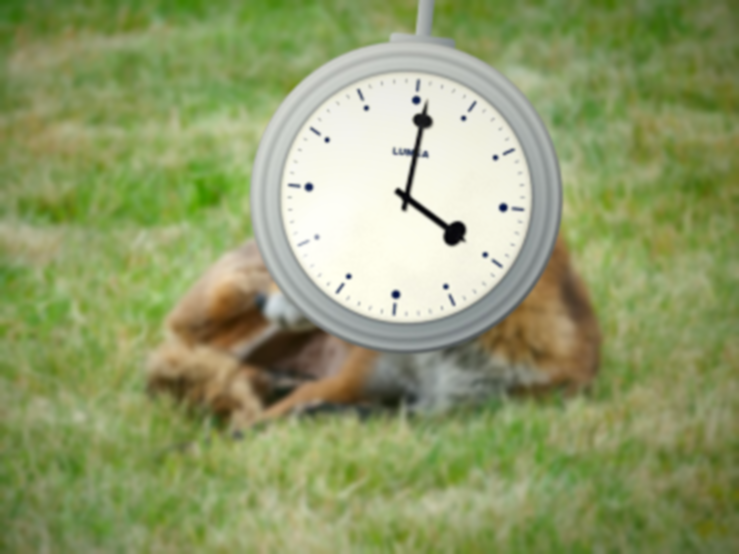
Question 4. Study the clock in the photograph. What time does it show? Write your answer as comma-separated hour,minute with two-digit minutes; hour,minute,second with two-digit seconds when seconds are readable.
4,01
